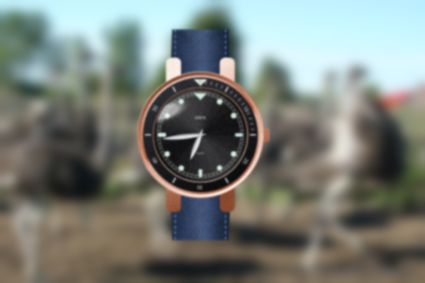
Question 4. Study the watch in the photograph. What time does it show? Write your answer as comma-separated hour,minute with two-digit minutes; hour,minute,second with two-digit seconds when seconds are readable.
6,44
